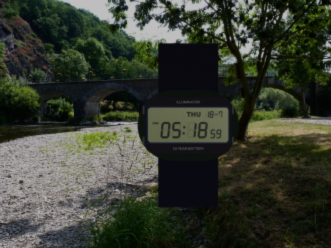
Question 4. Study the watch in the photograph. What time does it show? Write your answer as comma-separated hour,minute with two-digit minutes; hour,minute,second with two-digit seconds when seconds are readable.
5,18
